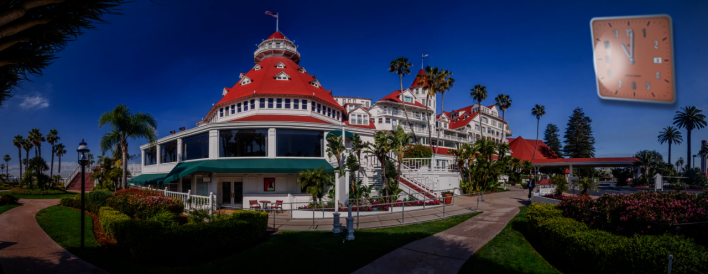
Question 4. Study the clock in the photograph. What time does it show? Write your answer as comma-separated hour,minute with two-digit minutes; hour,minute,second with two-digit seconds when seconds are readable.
11,01
